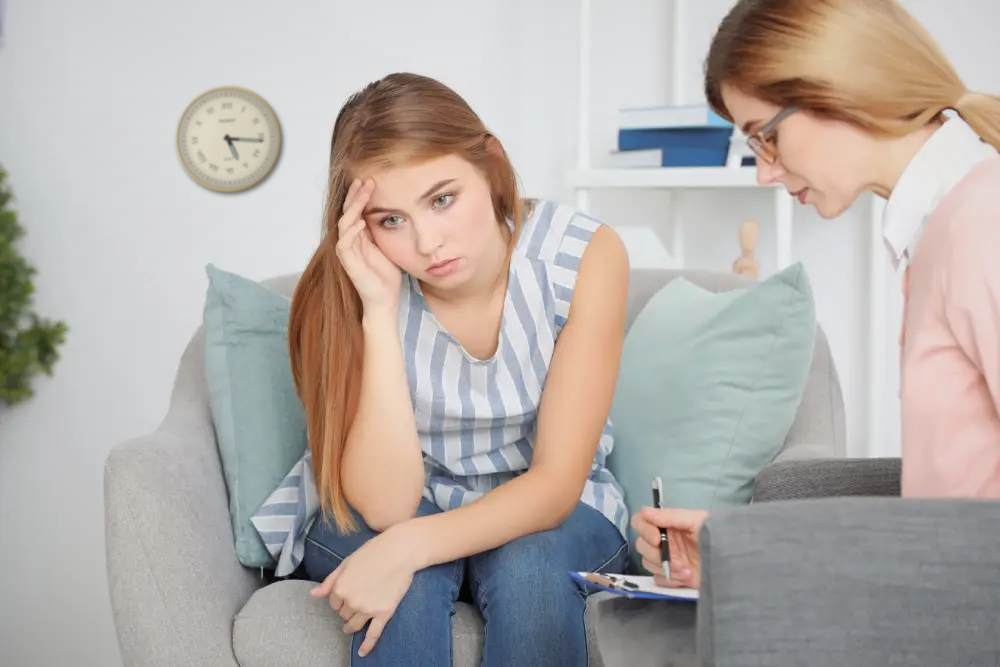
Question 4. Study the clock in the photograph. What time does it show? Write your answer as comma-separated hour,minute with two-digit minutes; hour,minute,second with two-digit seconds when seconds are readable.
5,16
